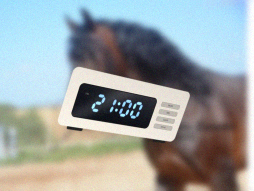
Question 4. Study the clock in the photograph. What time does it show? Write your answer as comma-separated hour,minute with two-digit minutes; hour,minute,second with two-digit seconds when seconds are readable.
21,00
